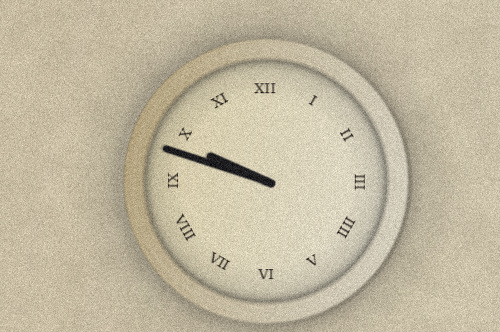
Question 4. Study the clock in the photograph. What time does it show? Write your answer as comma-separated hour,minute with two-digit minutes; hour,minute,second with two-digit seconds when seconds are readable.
9,48
